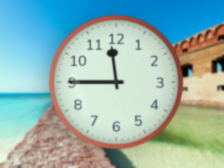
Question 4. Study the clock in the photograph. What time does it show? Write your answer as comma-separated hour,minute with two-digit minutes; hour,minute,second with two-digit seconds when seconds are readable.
11,45
